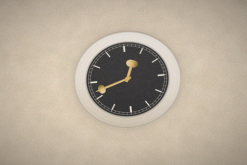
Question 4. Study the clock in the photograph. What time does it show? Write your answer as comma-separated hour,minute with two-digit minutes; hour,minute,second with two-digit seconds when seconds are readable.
12,42
